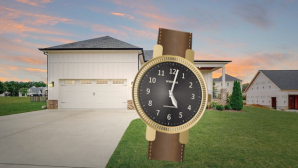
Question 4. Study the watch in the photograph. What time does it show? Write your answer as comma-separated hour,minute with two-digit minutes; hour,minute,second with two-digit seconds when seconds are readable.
5,02
